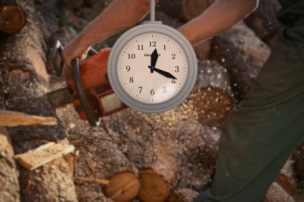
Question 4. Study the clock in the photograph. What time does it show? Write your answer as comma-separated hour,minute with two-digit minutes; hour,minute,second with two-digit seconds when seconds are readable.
12,19
